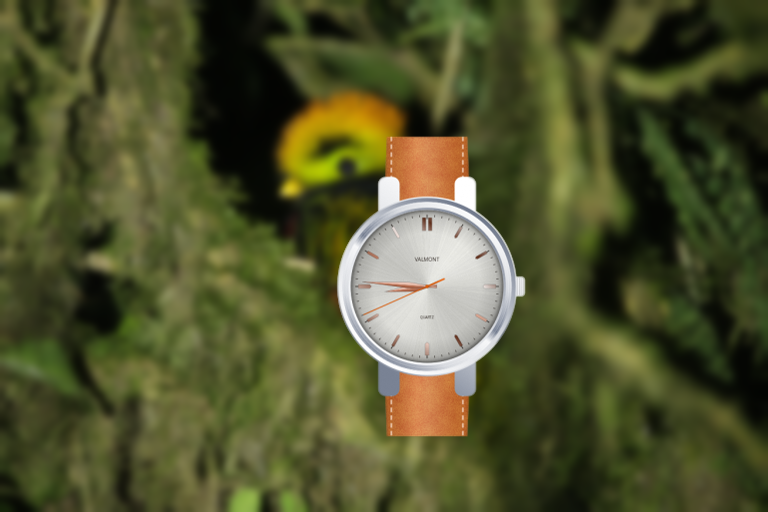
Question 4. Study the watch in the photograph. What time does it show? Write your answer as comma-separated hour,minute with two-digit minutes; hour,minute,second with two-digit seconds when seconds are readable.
8,45,41
